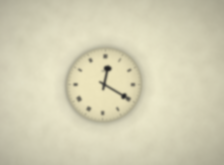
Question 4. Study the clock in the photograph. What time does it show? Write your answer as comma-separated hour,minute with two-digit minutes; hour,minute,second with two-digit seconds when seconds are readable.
12,20
